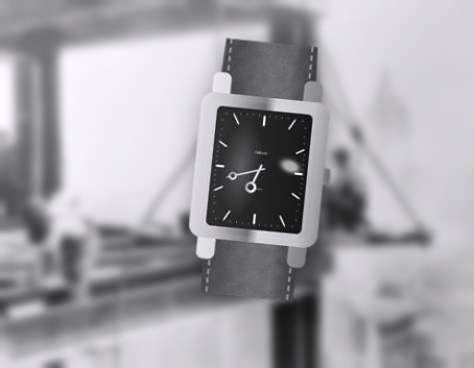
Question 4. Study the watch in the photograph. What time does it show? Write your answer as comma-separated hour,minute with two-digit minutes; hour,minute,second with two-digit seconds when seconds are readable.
6,42
